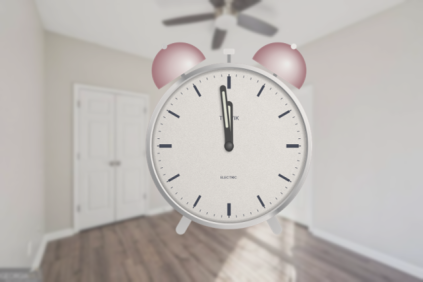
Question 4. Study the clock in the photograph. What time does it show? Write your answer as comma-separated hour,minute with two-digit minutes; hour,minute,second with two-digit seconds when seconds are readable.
11,59
